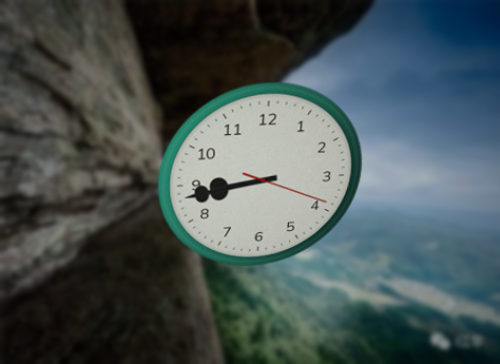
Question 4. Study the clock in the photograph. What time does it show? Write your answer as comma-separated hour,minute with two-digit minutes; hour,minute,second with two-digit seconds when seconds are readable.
8,43,19
